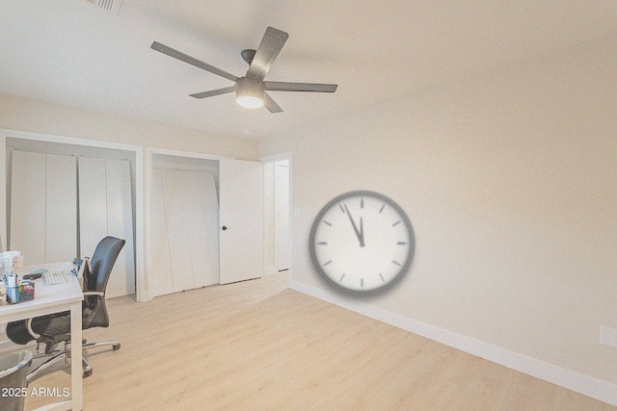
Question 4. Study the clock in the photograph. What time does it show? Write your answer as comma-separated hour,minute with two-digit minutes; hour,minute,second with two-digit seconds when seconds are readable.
11,56
